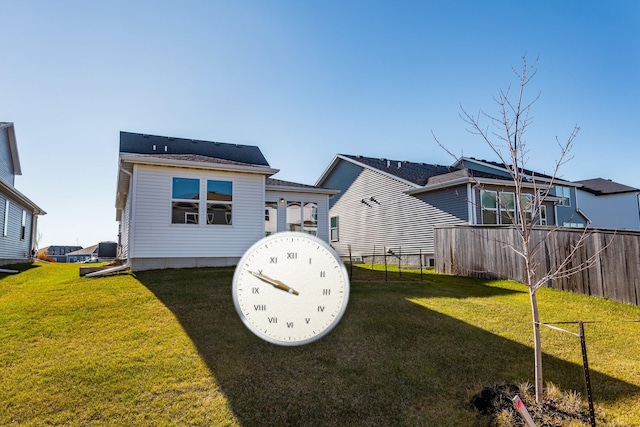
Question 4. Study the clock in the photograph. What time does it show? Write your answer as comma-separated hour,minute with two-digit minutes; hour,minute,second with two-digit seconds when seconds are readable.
9,49
